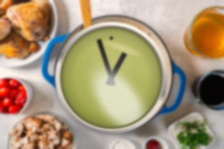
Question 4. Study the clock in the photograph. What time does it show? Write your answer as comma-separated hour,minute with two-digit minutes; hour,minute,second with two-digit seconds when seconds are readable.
12,57
